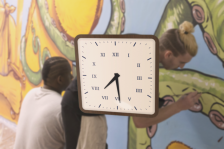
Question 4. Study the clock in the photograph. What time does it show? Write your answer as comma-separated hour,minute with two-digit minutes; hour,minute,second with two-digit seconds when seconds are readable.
7,29
